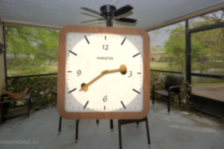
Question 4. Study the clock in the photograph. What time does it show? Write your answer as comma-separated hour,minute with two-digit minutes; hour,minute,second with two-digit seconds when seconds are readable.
2,39
